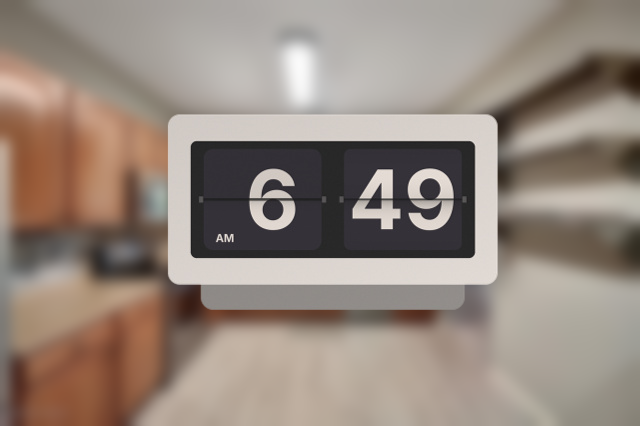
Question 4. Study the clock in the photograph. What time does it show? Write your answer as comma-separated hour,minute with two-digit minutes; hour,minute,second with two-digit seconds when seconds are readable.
6,49
